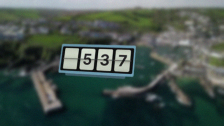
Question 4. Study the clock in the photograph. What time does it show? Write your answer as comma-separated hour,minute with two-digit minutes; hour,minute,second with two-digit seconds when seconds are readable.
5,37
